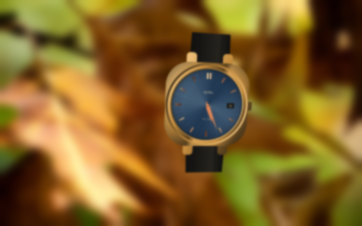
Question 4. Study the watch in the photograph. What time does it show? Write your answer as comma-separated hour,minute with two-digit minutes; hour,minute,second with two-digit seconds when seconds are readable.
5,26
